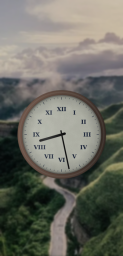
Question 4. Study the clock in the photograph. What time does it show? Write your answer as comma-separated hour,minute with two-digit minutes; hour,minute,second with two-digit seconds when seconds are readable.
8,28
